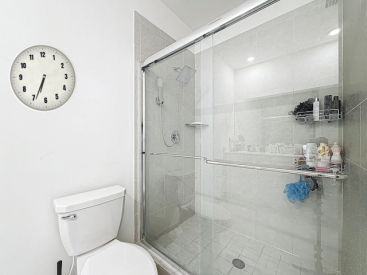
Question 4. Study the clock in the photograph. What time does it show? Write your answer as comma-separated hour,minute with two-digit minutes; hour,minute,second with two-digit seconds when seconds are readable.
6,34
